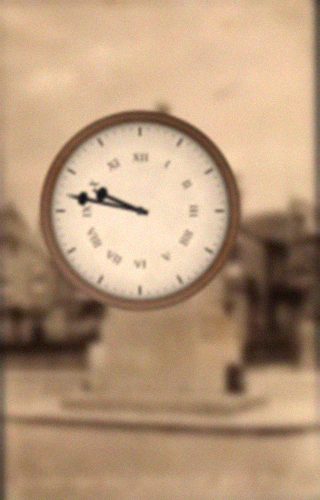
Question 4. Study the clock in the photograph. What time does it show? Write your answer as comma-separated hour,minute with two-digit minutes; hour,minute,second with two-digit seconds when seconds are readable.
9,47
